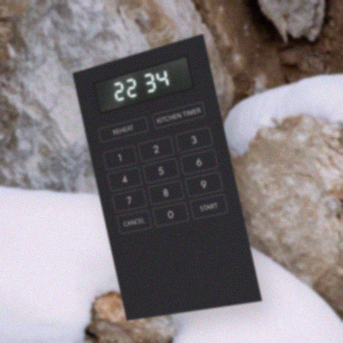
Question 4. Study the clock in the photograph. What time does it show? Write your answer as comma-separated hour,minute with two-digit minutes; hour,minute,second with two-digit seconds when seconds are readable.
22,34
